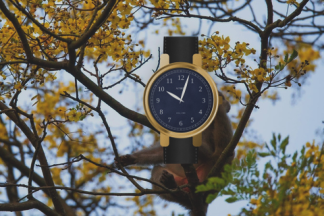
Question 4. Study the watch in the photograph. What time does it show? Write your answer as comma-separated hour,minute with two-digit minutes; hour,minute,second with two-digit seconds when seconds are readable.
10,03
